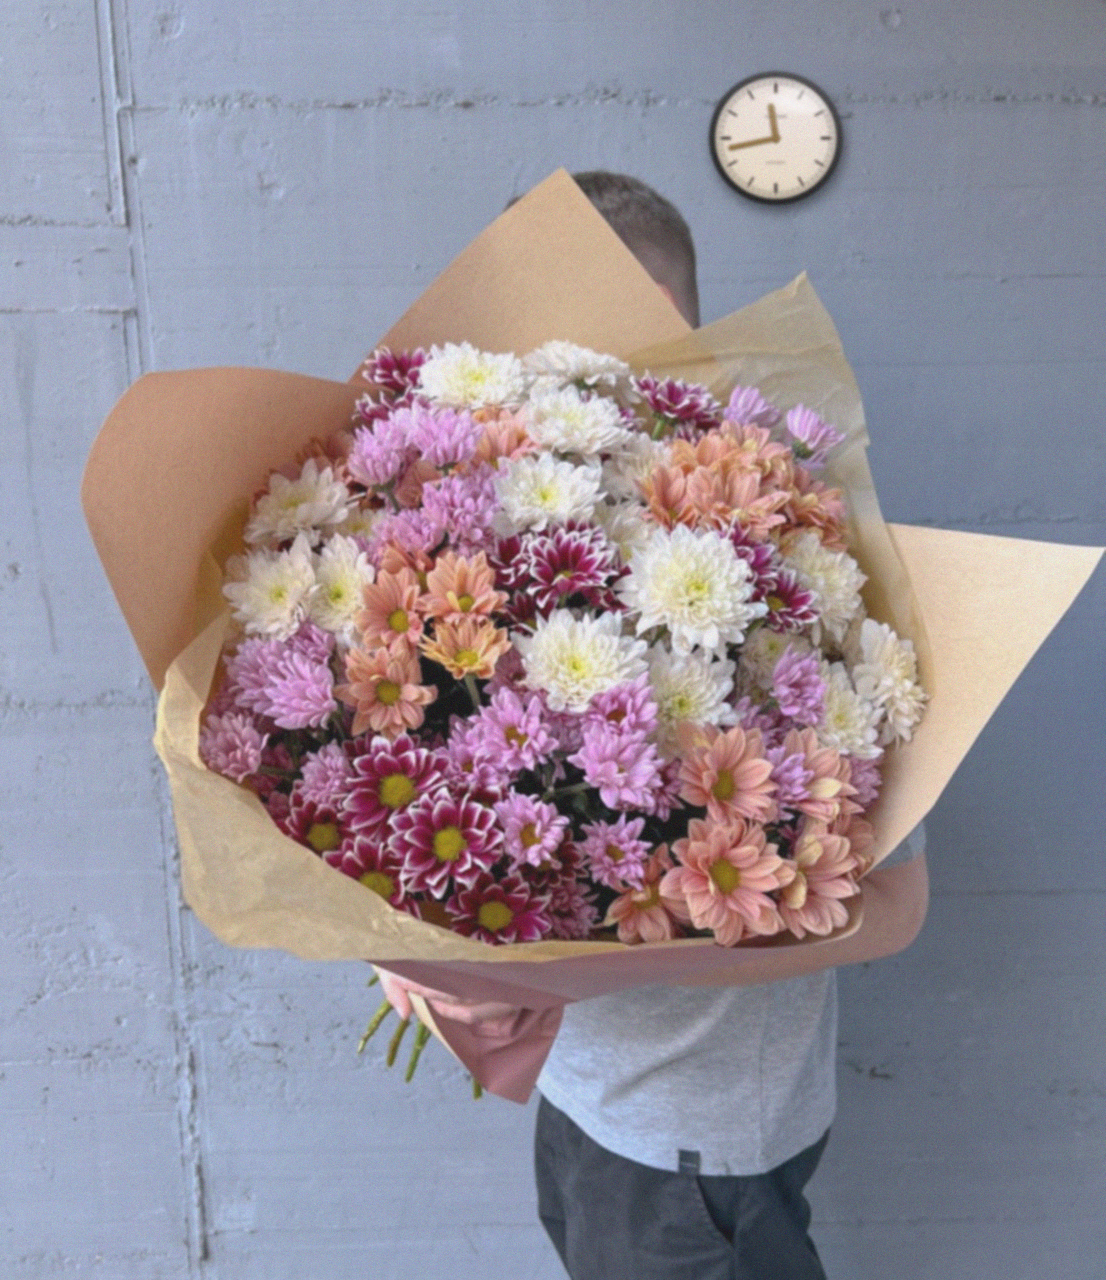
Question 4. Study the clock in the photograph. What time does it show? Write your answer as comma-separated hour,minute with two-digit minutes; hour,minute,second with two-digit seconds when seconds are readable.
11,43
